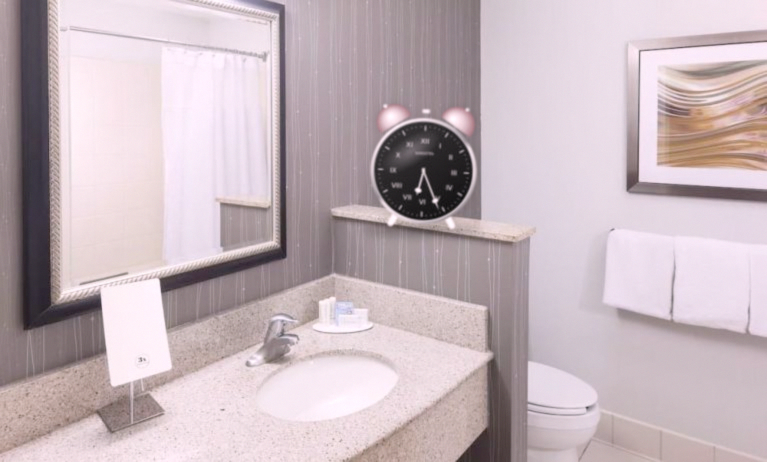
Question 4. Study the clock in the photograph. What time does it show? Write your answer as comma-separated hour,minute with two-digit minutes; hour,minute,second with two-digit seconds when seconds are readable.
6,26
